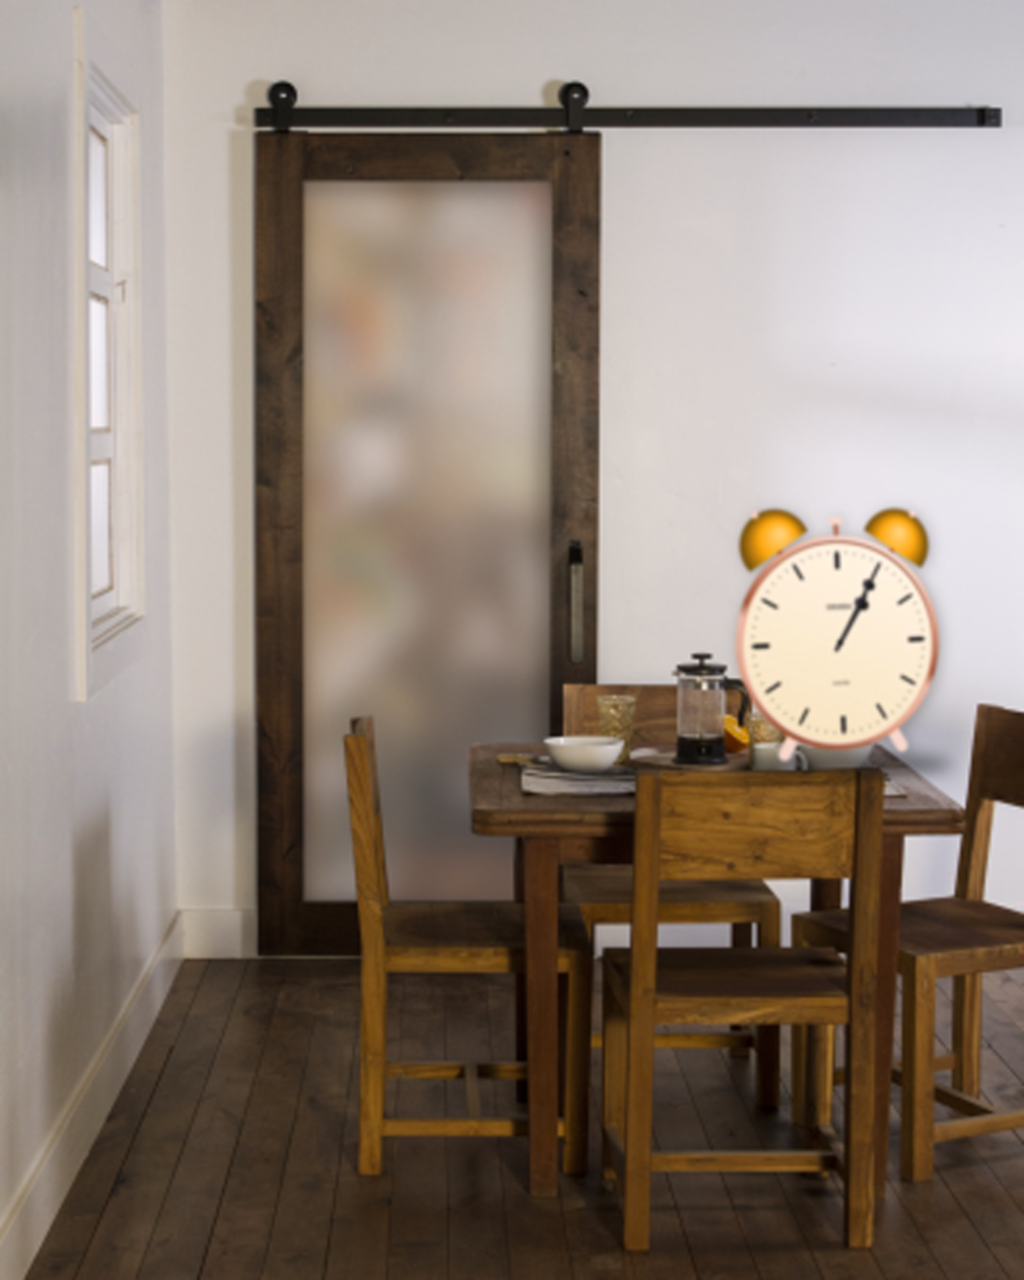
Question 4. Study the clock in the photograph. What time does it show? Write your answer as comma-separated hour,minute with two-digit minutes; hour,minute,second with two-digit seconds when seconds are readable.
1,05
